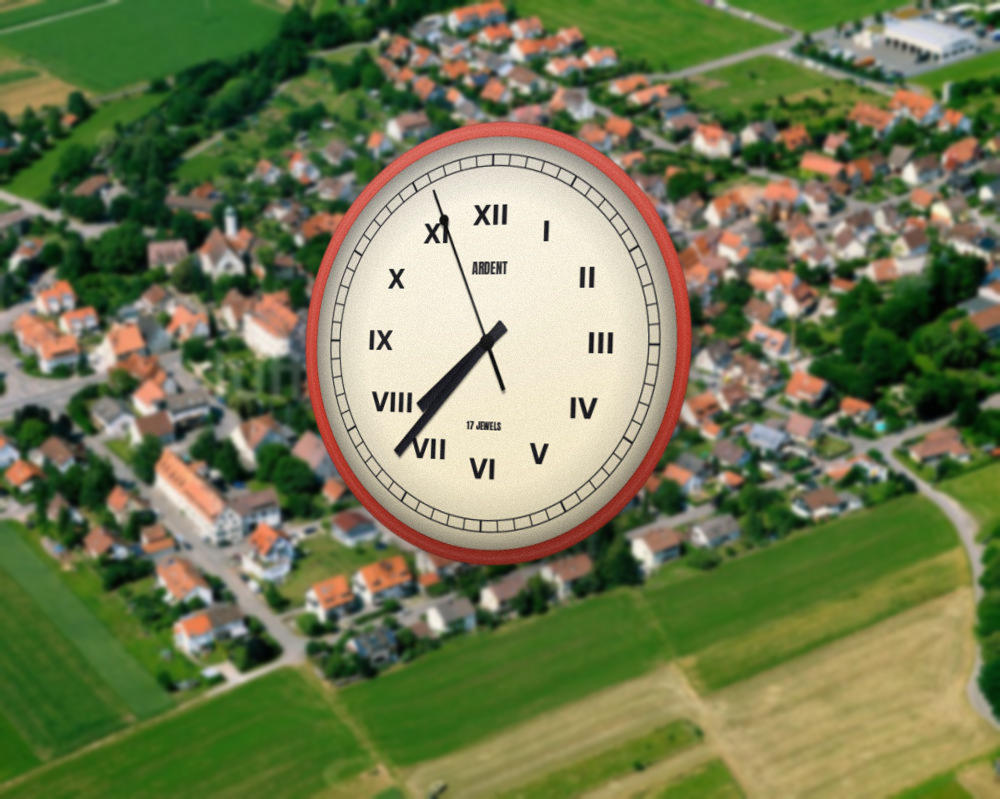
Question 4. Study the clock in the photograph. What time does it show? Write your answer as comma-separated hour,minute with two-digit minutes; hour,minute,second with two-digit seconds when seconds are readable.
7,36,56
